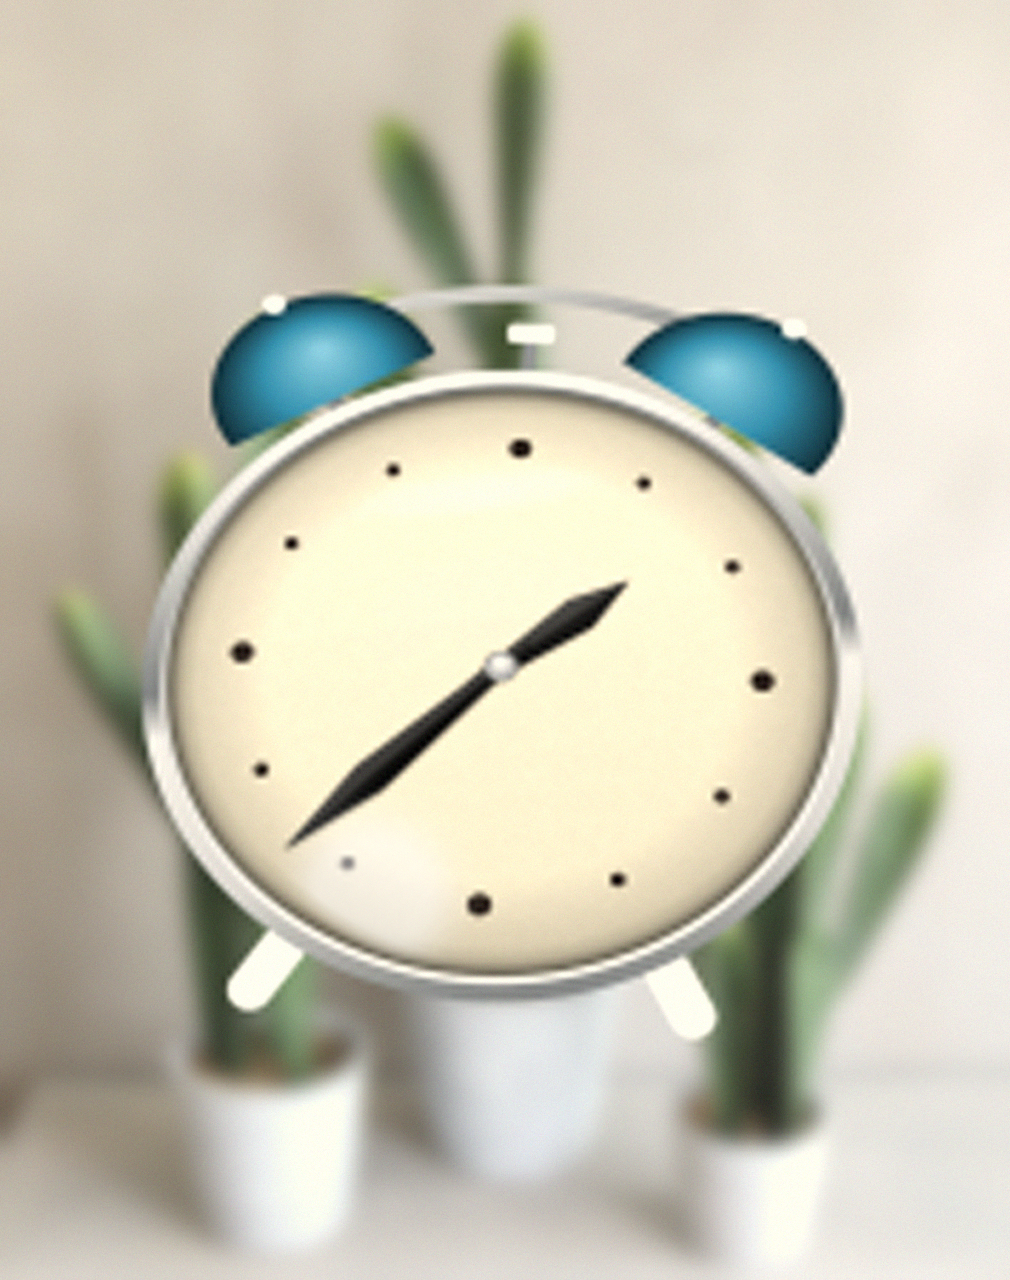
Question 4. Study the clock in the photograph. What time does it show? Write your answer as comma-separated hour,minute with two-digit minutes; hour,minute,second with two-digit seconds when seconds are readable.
1,37
